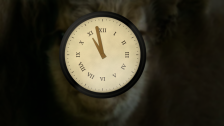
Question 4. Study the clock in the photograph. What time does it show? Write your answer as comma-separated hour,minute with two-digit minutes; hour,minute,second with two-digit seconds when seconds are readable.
10,58
